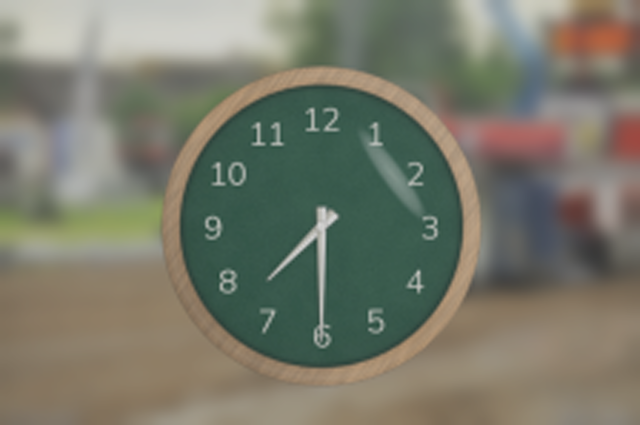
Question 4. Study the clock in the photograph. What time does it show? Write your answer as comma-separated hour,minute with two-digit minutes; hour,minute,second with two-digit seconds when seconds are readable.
7,30
